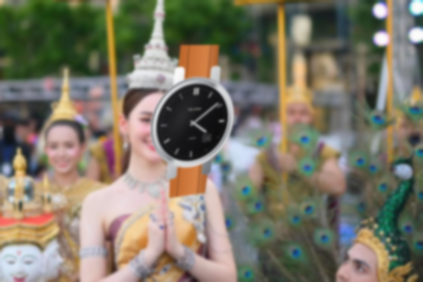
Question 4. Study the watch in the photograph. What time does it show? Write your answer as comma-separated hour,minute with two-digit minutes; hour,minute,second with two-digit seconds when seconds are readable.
4,09
